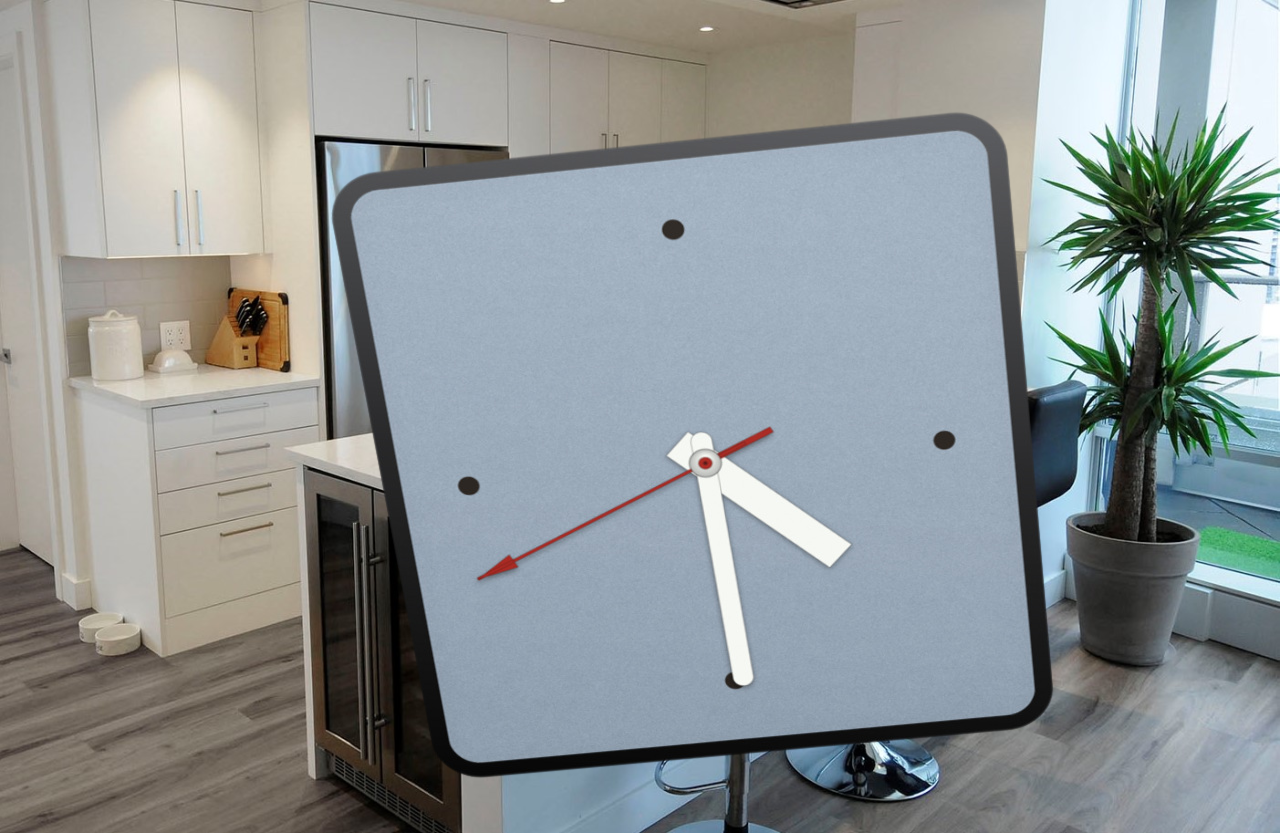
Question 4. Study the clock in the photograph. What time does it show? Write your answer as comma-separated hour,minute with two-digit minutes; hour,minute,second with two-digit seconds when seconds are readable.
4,29,41
